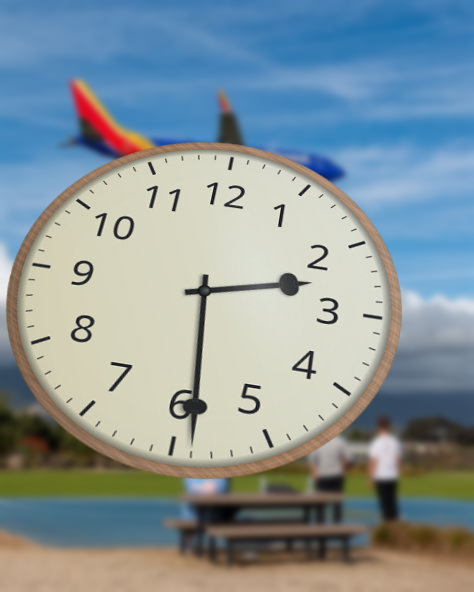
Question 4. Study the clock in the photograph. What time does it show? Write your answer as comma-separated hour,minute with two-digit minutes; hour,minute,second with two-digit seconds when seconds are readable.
2,29
